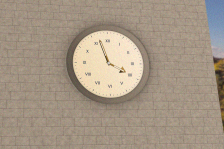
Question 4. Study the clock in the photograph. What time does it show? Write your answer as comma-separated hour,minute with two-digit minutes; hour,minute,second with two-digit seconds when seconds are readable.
3,57
